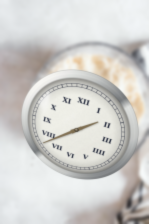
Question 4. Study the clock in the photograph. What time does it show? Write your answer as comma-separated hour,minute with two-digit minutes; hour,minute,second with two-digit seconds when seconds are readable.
1,38
